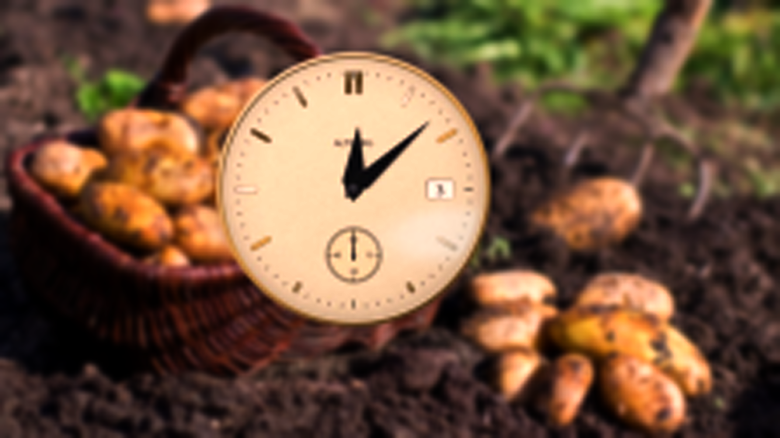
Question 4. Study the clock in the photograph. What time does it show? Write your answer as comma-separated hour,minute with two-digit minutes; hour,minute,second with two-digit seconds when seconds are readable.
12,08
